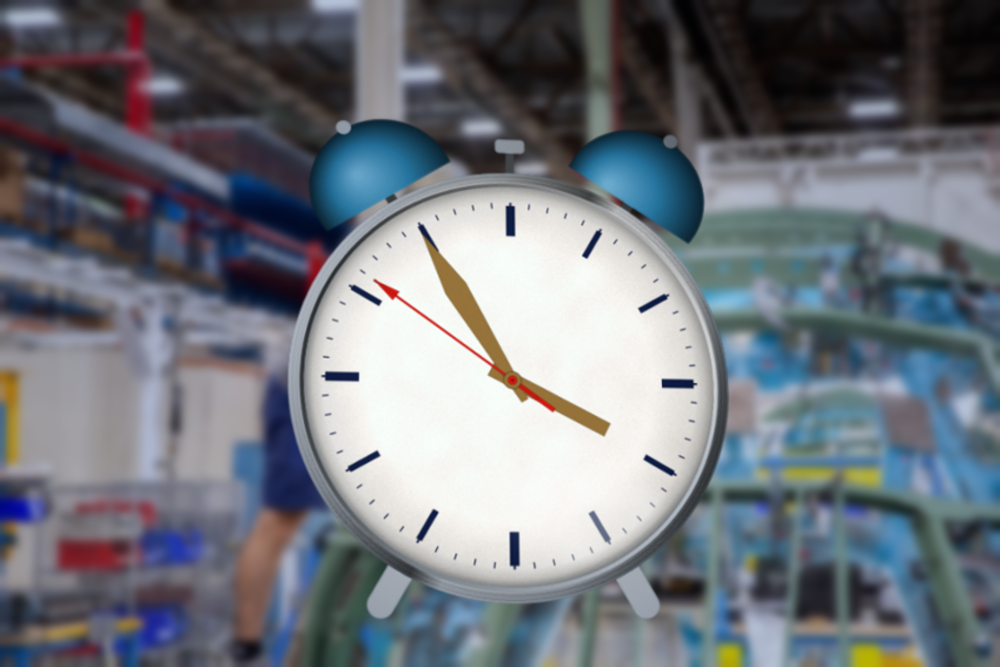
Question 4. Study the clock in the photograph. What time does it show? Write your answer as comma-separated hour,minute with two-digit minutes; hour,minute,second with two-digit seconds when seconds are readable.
3,54,51
